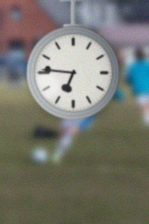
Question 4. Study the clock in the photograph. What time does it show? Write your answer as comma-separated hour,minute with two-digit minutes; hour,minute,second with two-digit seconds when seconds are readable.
6,46
